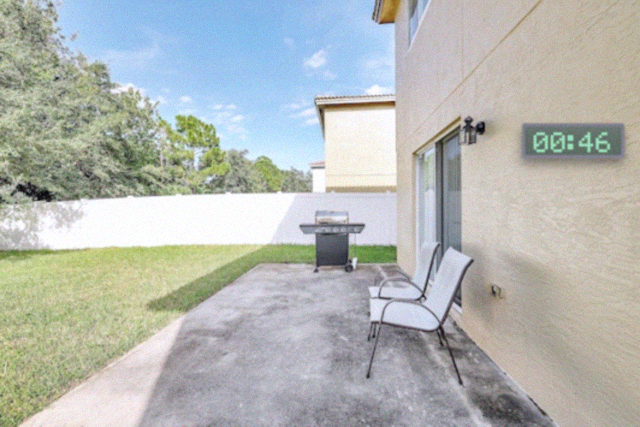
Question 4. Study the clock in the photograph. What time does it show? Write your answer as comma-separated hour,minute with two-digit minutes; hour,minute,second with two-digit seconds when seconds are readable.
0,46
